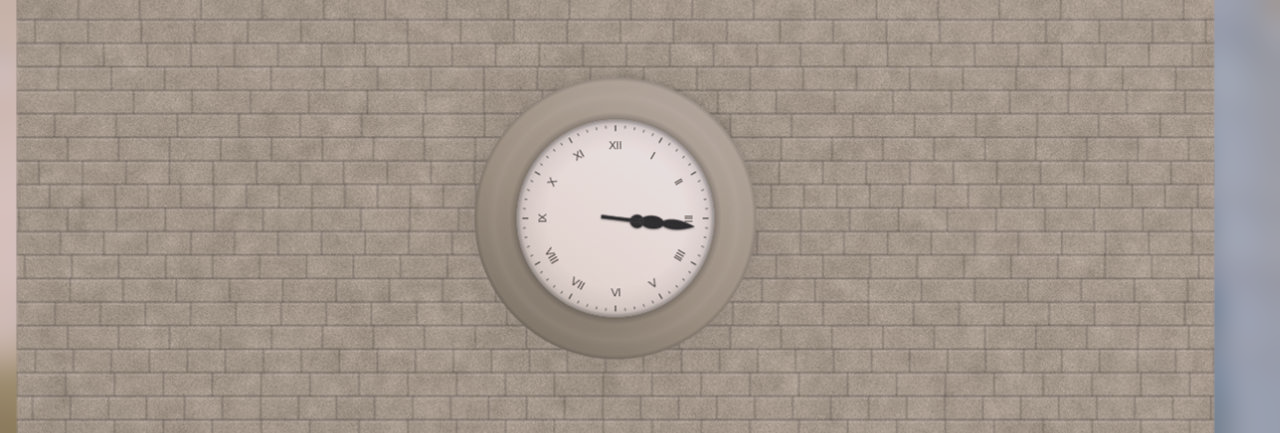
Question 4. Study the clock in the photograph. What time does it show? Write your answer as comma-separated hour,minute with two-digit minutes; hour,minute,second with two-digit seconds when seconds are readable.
3,16
